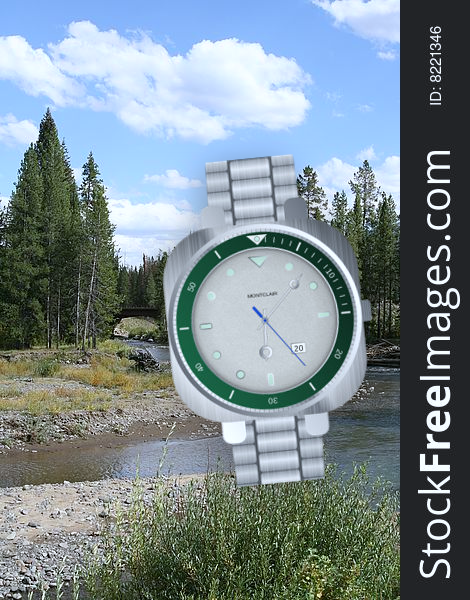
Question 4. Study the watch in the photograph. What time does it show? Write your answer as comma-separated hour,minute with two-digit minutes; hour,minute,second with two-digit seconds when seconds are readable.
6,07,24
